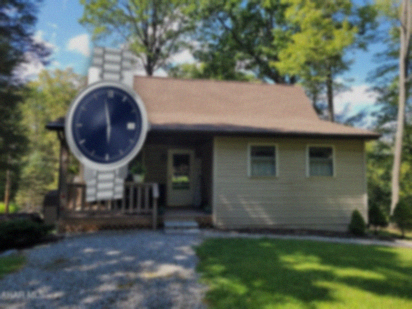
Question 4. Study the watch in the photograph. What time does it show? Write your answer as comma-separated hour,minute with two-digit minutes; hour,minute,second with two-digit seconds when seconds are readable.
5,58
